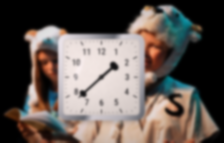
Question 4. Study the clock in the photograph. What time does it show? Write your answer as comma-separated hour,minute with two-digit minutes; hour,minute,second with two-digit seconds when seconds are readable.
1,38
